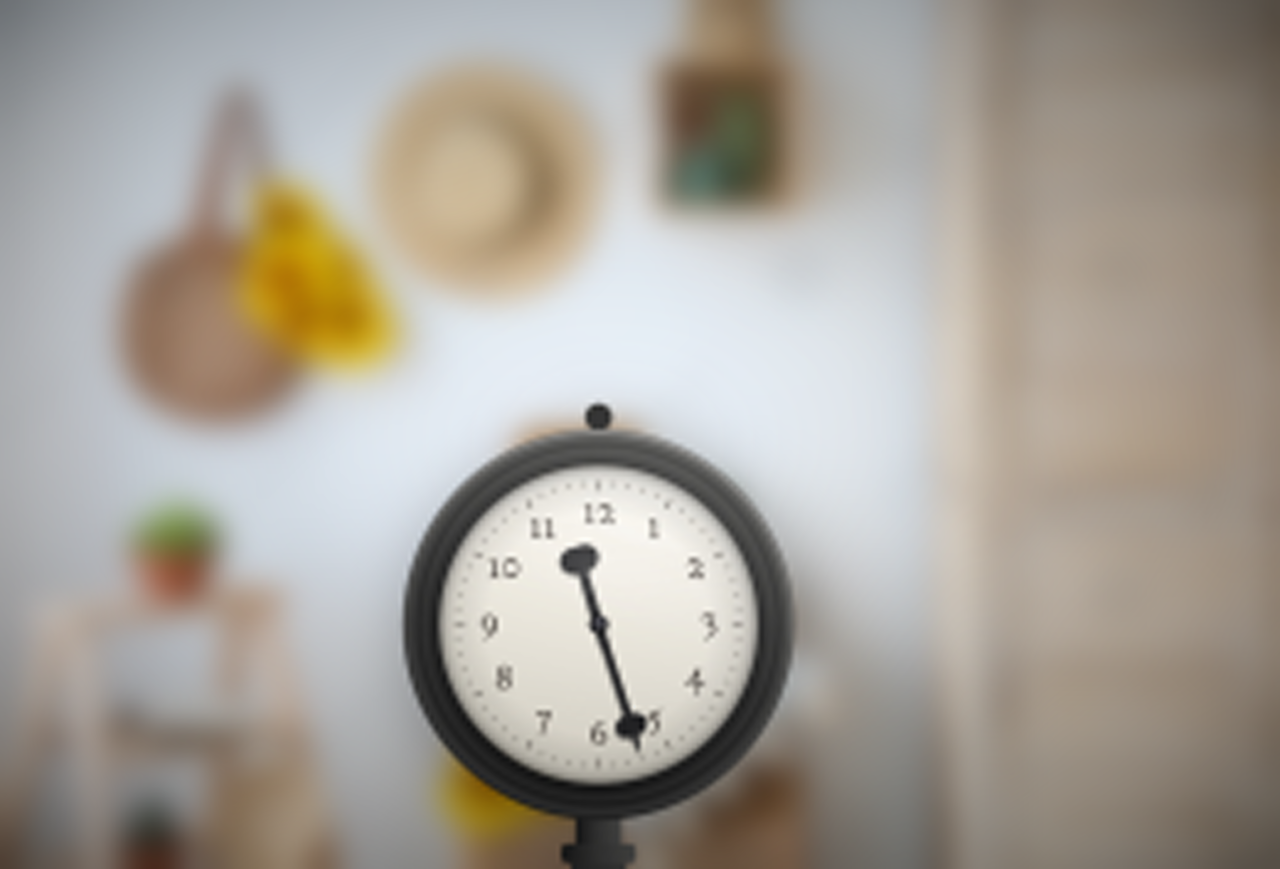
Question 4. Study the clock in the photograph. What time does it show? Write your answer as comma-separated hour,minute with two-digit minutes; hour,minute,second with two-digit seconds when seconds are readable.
11,27
